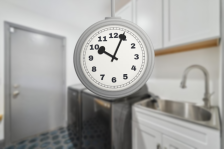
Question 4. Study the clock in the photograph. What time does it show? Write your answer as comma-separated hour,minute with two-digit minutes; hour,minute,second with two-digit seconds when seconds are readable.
10,04
